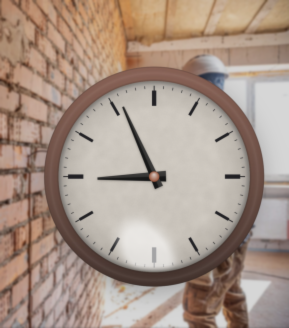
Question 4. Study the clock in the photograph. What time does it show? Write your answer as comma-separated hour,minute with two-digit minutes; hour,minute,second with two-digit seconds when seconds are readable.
8,56
